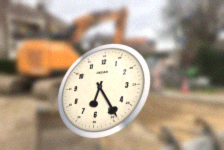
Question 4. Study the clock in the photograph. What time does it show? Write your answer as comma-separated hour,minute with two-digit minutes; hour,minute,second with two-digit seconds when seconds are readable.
6,24
